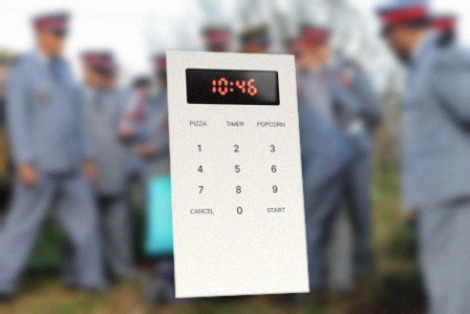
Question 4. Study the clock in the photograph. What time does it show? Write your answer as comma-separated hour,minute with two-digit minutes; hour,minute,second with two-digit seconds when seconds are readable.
10,46
